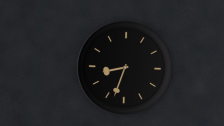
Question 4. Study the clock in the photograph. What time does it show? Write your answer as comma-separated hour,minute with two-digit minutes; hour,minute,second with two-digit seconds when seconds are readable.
8,33
